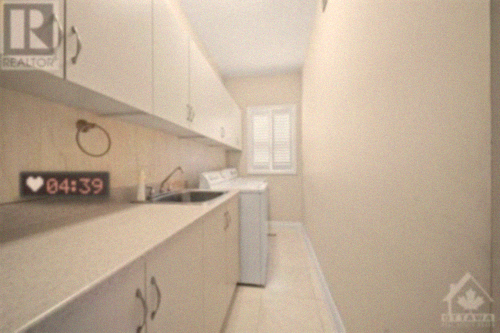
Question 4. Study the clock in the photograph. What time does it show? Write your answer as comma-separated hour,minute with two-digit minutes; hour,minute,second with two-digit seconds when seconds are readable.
4,39
